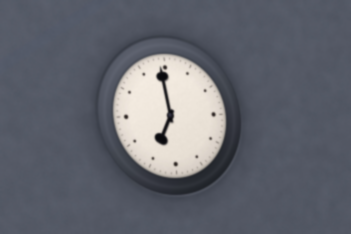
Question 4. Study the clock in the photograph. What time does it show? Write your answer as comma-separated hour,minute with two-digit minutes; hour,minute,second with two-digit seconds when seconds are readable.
6,59
